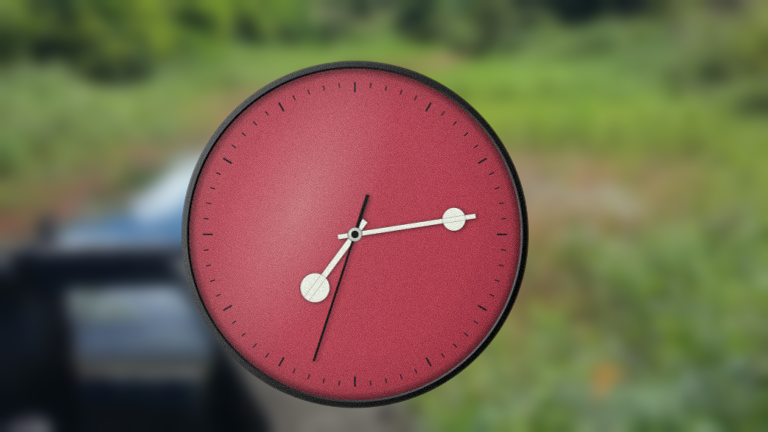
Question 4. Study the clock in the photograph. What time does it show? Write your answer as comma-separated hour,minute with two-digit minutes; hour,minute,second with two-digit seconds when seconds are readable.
7,13,33
